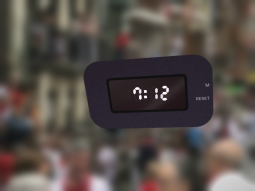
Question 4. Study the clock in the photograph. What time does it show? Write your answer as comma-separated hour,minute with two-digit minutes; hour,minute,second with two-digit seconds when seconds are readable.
7,12
